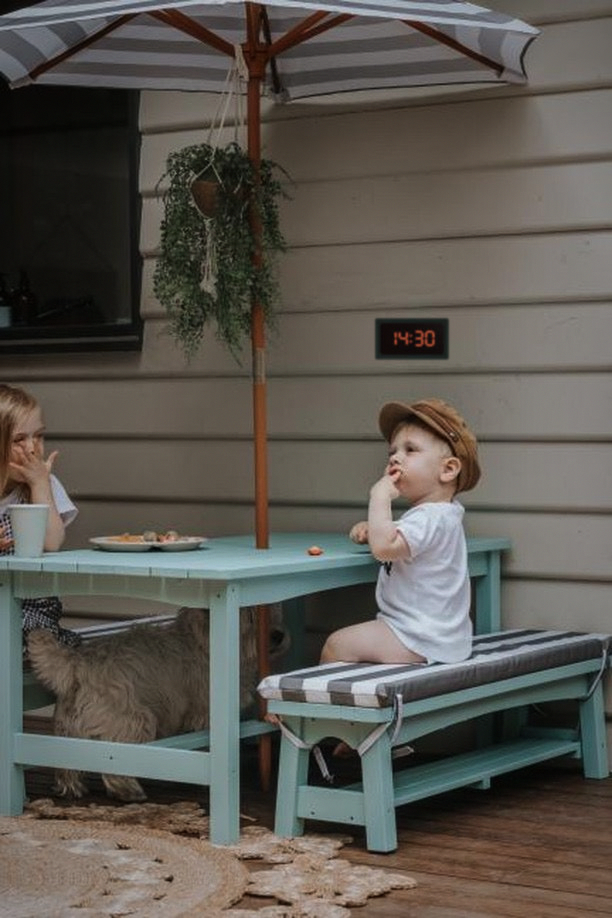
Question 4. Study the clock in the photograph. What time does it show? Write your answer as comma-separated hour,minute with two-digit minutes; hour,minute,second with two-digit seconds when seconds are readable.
14,30
